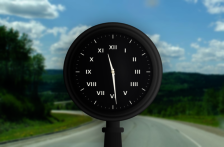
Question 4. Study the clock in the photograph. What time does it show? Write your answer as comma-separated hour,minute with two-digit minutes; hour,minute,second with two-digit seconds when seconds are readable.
11,29
